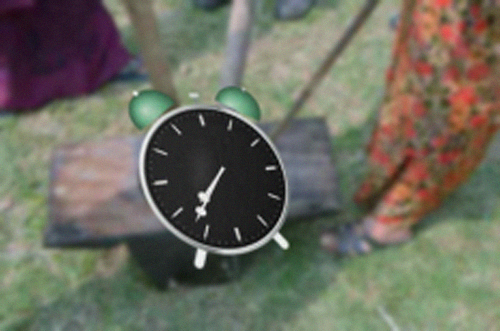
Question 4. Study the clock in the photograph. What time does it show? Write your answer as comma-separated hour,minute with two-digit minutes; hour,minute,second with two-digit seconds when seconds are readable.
7,37
